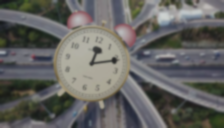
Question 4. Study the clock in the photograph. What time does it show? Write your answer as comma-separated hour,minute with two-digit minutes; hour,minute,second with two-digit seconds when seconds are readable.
12,11
